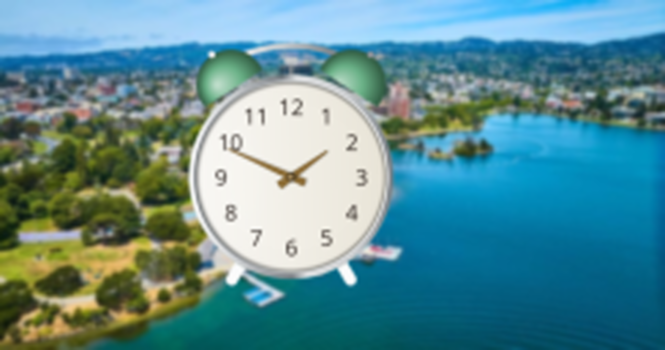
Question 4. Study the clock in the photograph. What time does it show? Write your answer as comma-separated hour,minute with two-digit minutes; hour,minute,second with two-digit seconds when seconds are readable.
1,49
